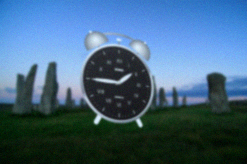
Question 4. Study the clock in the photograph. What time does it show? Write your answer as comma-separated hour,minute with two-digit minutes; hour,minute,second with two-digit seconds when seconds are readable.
1,45
